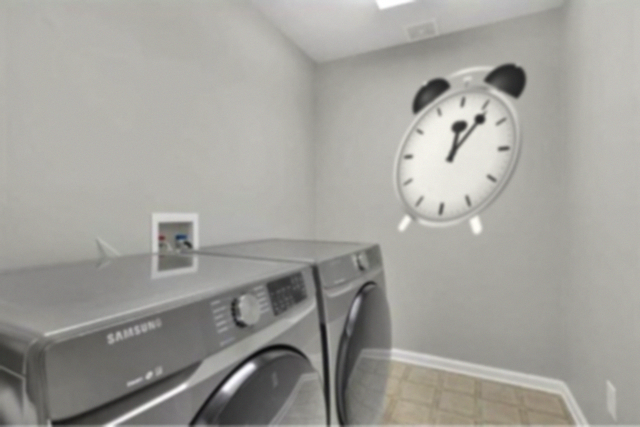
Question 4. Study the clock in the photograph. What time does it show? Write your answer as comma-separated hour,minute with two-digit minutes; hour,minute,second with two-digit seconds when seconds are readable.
12,06
